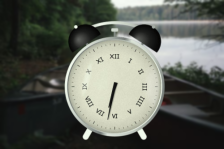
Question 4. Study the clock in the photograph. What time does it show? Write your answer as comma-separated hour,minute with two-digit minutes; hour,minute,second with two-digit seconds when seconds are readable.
6,32
